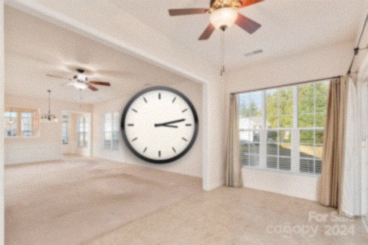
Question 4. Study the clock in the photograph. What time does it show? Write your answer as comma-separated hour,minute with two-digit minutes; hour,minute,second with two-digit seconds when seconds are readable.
3,13
